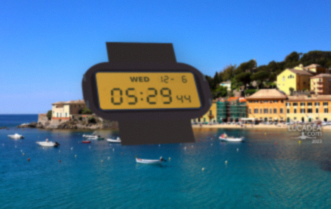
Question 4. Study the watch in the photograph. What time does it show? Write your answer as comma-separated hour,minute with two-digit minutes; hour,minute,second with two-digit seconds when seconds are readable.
5,29,44
